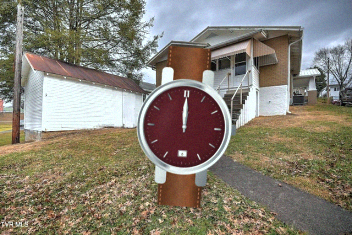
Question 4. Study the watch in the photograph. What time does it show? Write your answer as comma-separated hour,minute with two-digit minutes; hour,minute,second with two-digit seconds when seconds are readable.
12,00
